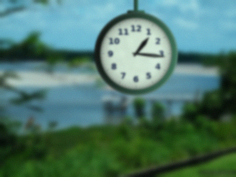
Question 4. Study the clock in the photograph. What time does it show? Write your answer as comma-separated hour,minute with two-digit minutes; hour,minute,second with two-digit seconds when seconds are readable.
1,16
